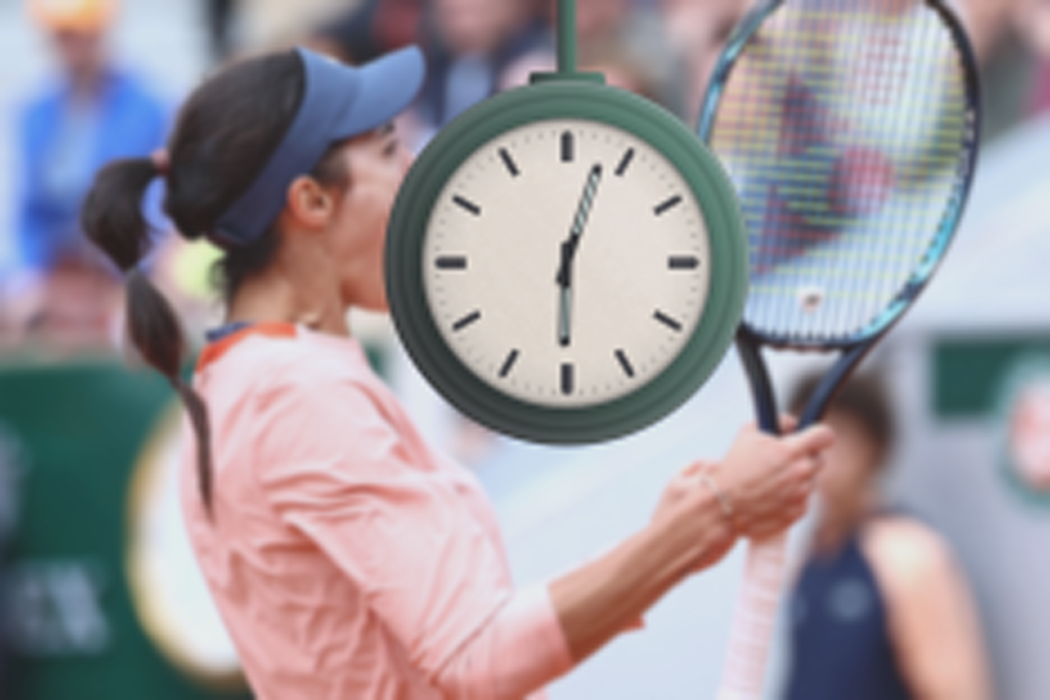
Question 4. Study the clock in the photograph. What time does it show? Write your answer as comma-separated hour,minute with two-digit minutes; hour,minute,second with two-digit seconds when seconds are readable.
6,03
